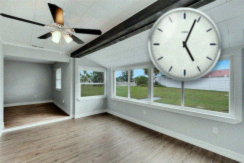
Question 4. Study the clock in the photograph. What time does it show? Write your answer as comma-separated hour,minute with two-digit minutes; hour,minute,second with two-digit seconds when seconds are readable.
5,04
